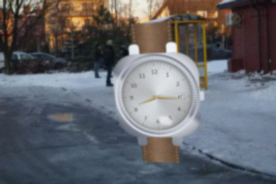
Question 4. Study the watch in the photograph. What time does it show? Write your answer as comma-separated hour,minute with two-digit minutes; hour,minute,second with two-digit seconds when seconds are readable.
8,16
